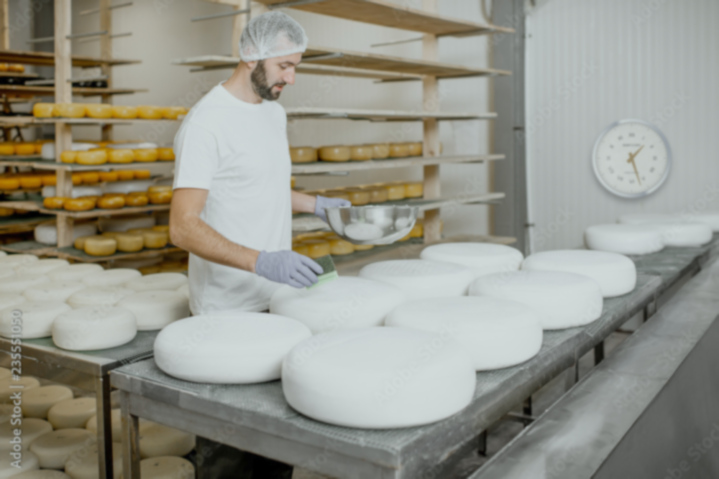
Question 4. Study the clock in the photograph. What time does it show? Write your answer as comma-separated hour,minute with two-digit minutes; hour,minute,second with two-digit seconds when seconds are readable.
1,27
